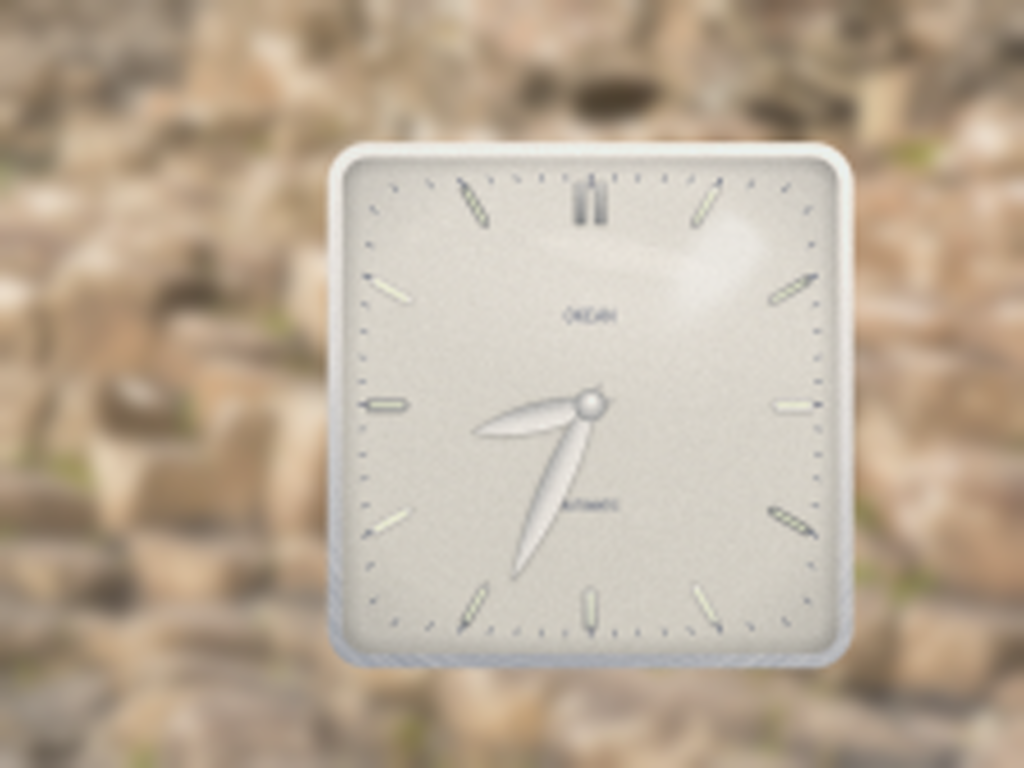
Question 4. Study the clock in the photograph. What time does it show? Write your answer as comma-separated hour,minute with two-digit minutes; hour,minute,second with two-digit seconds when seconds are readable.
8,34
